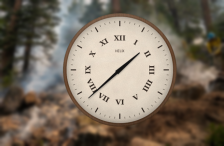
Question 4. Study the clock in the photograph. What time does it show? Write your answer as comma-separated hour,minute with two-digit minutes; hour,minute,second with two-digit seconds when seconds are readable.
1,38
